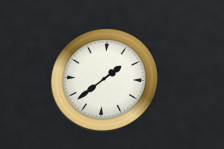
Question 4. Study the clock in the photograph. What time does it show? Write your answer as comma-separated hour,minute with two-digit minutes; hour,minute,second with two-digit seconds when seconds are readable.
1,38
